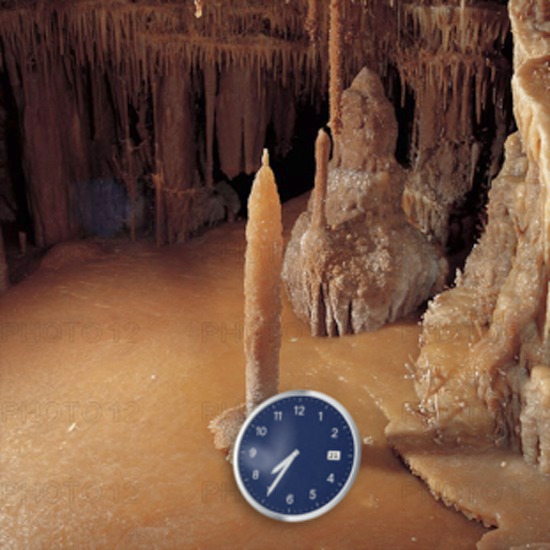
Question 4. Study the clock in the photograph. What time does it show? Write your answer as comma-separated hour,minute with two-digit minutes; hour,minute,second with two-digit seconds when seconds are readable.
7,35
